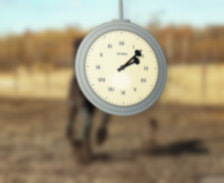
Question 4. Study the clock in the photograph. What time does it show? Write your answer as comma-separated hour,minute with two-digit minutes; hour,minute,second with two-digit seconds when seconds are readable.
2,08
